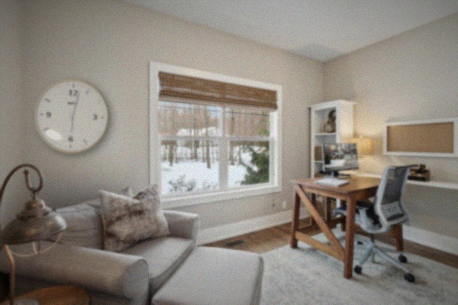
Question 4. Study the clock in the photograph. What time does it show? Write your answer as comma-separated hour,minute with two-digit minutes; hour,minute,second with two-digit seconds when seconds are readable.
6,02
